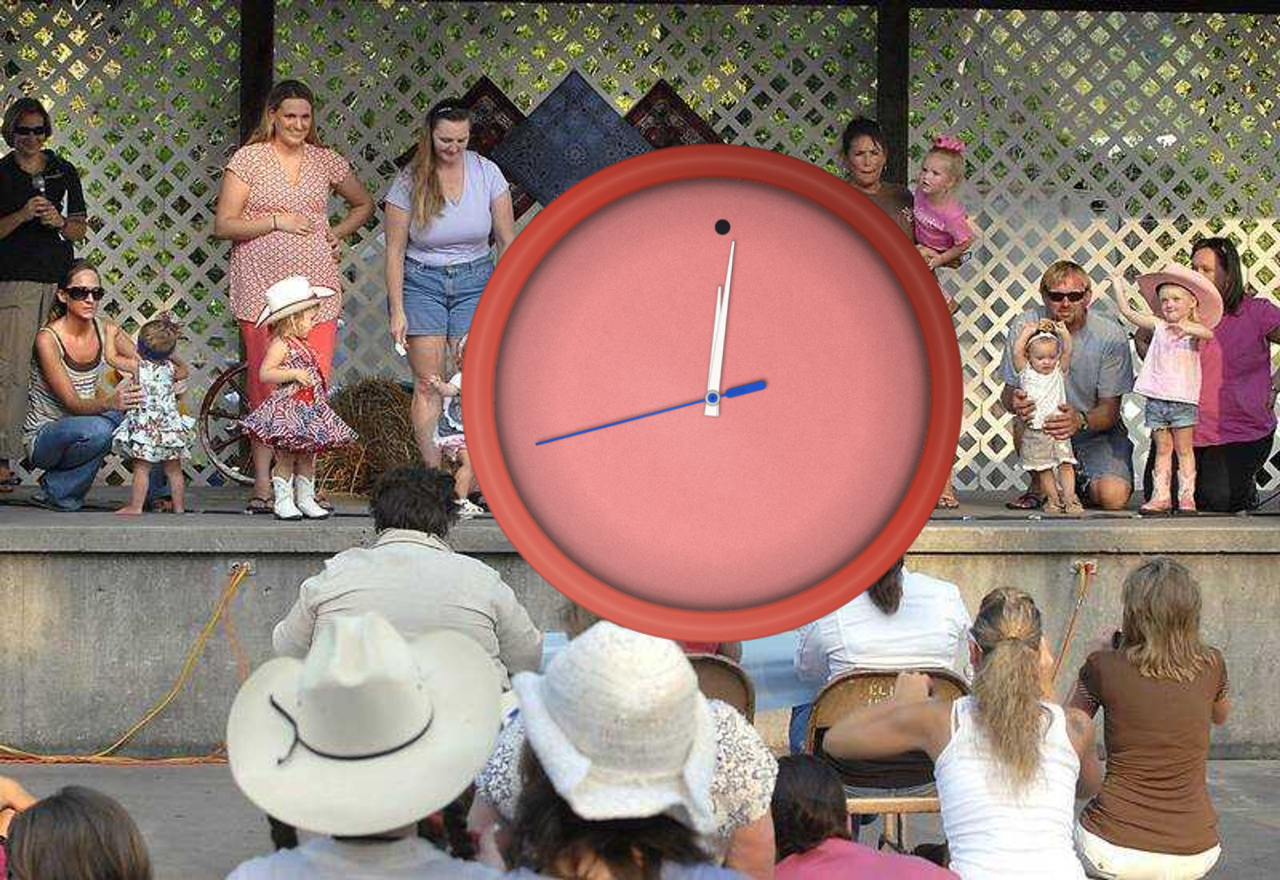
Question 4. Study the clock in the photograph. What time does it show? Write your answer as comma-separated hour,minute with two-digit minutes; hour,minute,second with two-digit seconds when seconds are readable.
12,00,42
